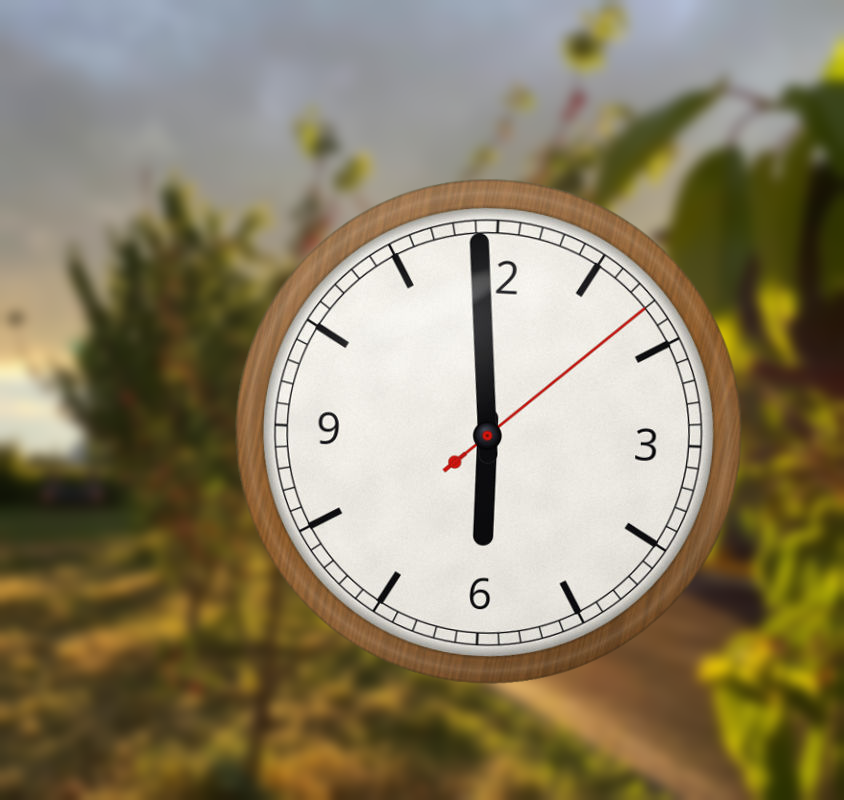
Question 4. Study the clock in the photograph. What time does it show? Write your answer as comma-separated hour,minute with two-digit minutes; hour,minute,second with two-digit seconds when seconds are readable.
5,59,08
